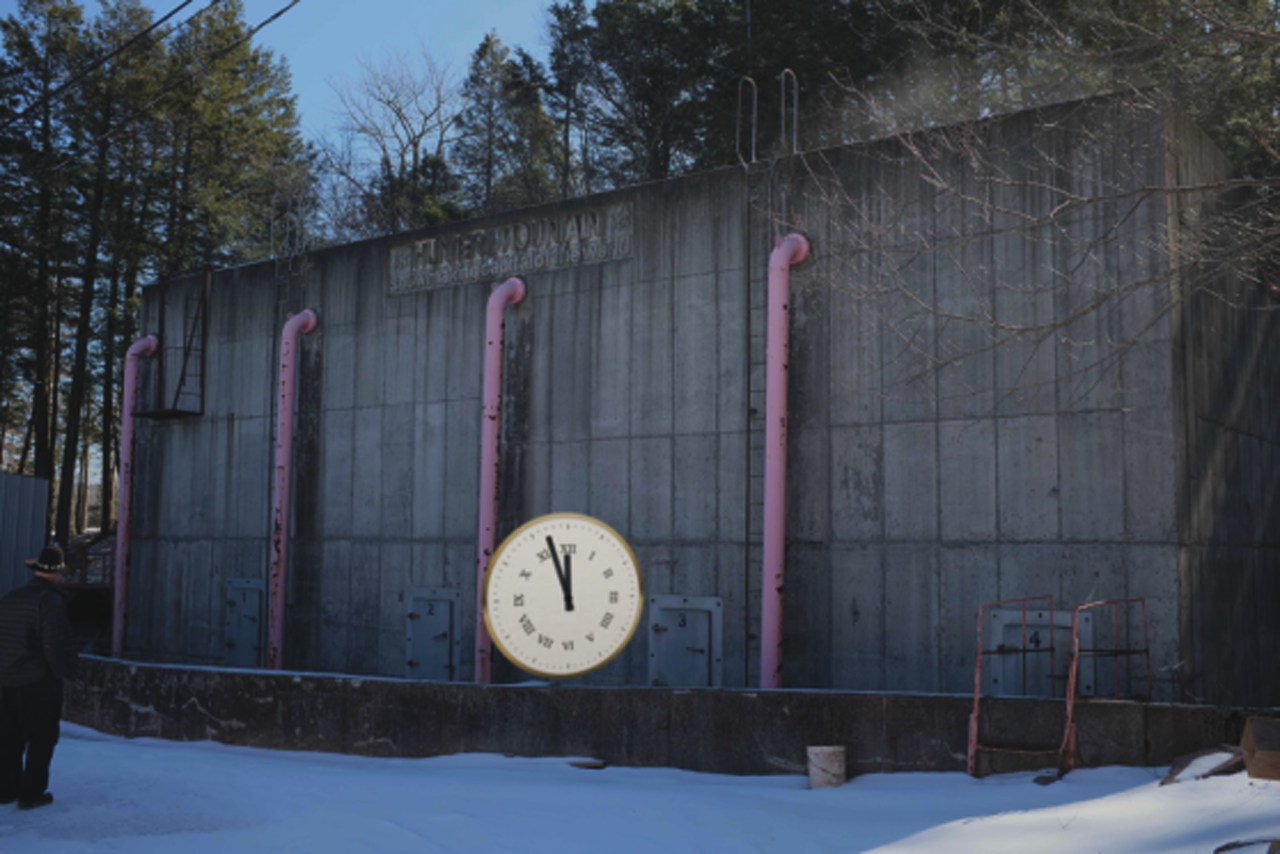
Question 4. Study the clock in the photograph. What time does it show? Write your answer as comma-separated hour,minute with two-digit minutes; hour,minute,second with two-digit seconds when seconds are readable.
11,57
